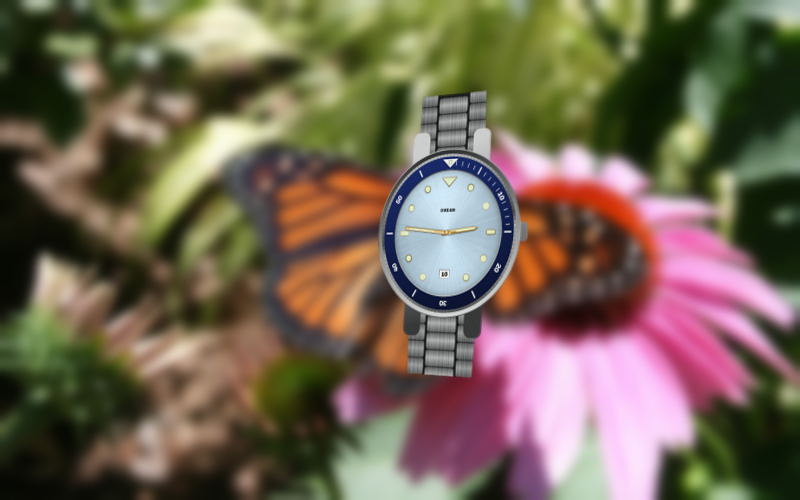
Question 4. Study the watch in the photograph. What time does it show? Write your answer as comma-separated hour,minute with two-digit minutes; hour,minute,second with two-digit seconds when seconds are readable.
2,46
